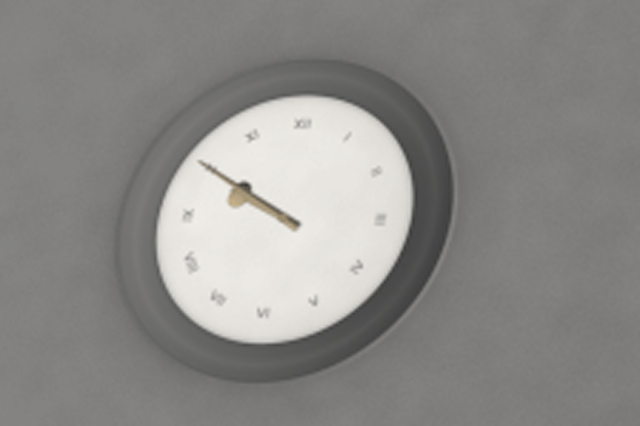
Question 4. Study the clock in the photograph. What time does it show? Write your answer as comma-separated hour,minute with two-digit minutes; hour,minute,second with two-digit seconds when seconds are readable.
9,50
